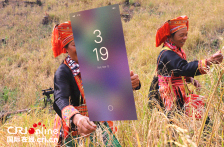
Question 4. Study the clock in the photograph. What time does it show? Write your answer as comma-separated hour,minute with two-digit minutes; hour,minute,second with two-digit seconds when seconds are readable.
3,19
